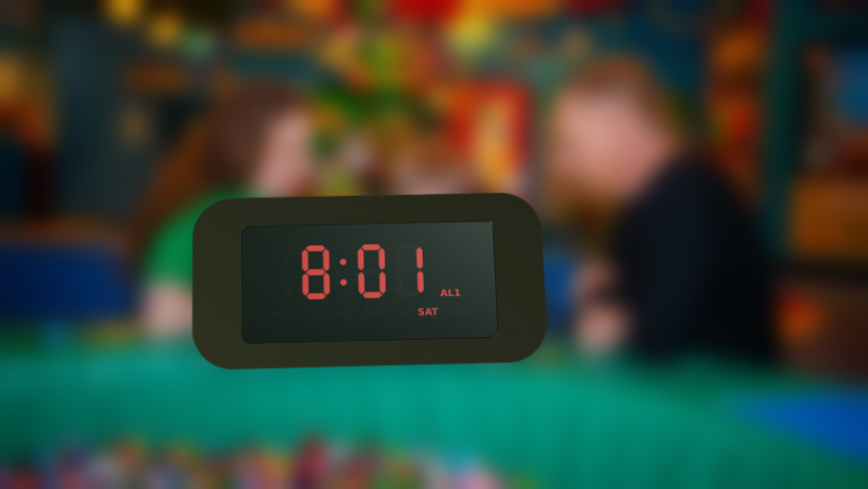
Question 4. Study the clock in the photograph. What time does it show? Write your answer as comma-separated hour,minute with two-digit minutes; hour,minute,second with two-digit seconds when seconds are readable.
8,01
